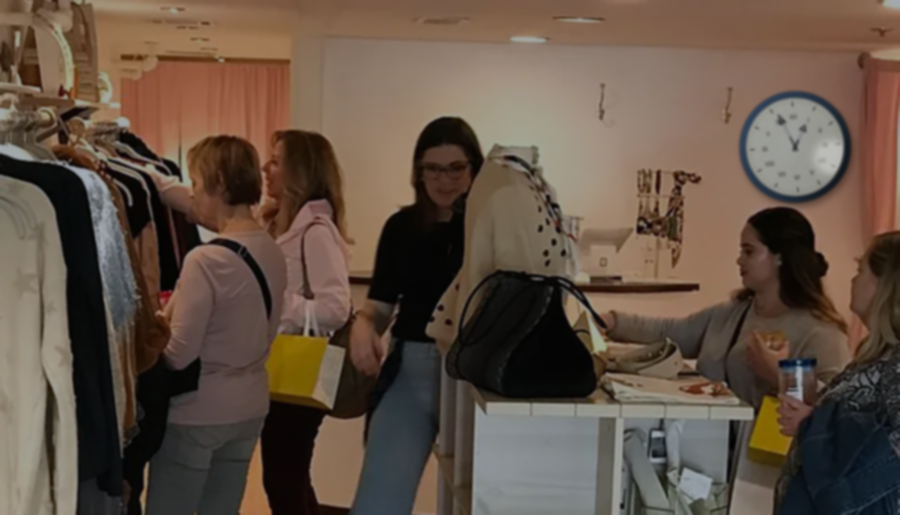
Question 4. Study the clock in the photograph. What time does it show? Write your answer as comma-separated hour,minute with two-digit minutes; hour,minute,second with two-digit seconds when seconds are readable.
12,56
